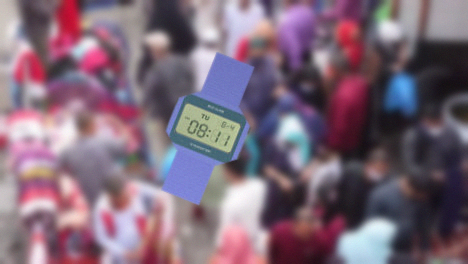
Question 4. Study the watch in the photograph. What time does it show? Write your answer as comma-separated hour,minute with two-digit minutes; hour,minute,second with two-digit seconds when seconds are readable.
8,11
